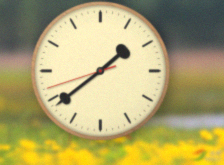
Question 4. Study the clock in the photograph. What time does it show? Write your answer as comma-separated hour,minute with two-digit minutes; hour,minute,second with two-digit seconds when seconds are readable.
1,38,42
